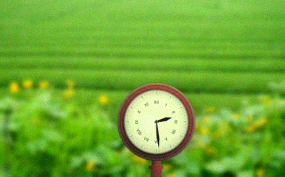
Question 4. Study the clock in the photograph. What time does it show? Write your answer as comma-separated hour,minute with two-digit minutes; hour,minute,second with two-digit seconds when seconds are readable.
2,29
